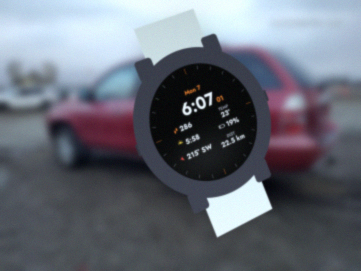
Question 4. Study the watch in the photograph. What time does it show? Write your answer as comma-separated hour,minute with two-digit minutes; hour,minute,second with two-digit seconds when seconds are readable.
6,07
